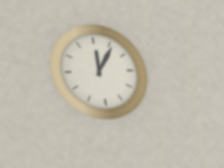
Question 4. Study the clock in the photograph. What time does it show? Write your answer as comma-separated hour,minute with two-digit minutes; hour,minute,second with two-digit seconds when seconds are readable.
12,06
